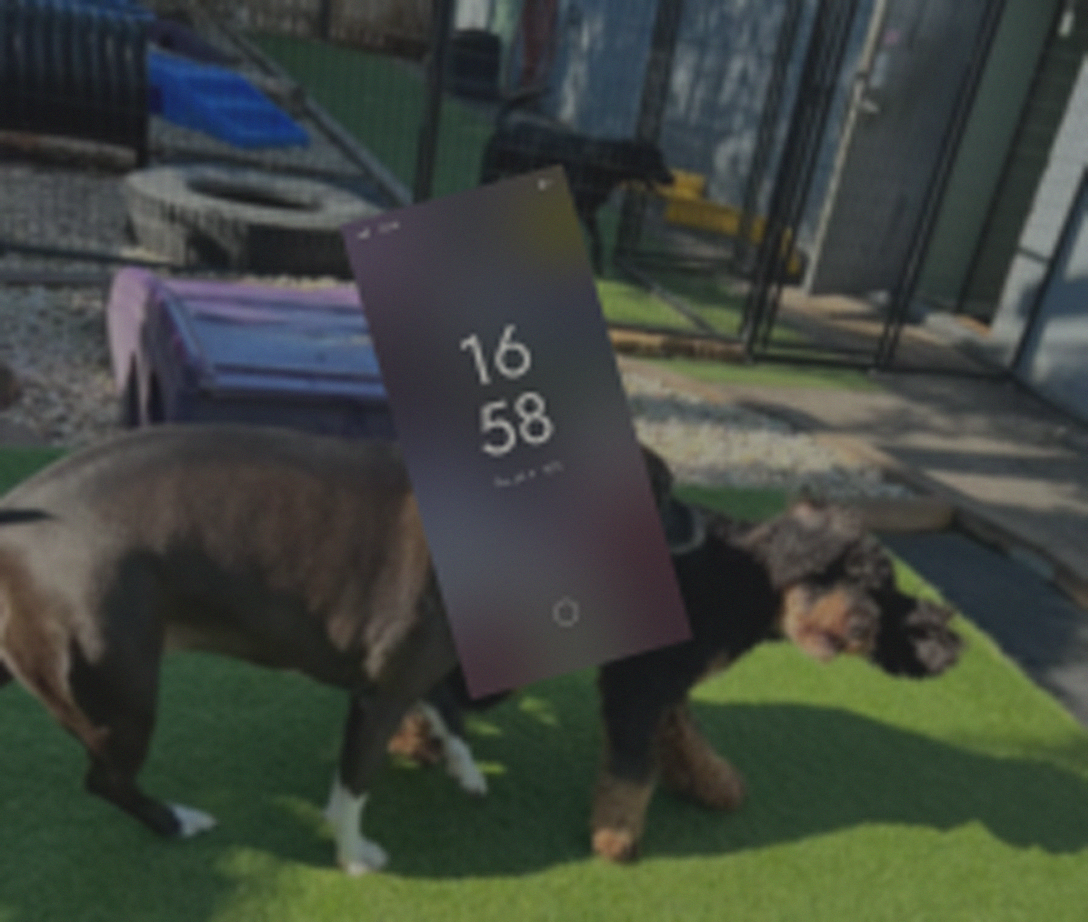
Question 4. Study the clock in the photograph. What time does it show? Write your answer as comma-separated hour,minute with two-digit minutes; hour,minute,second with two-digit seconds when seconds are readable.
16,58
